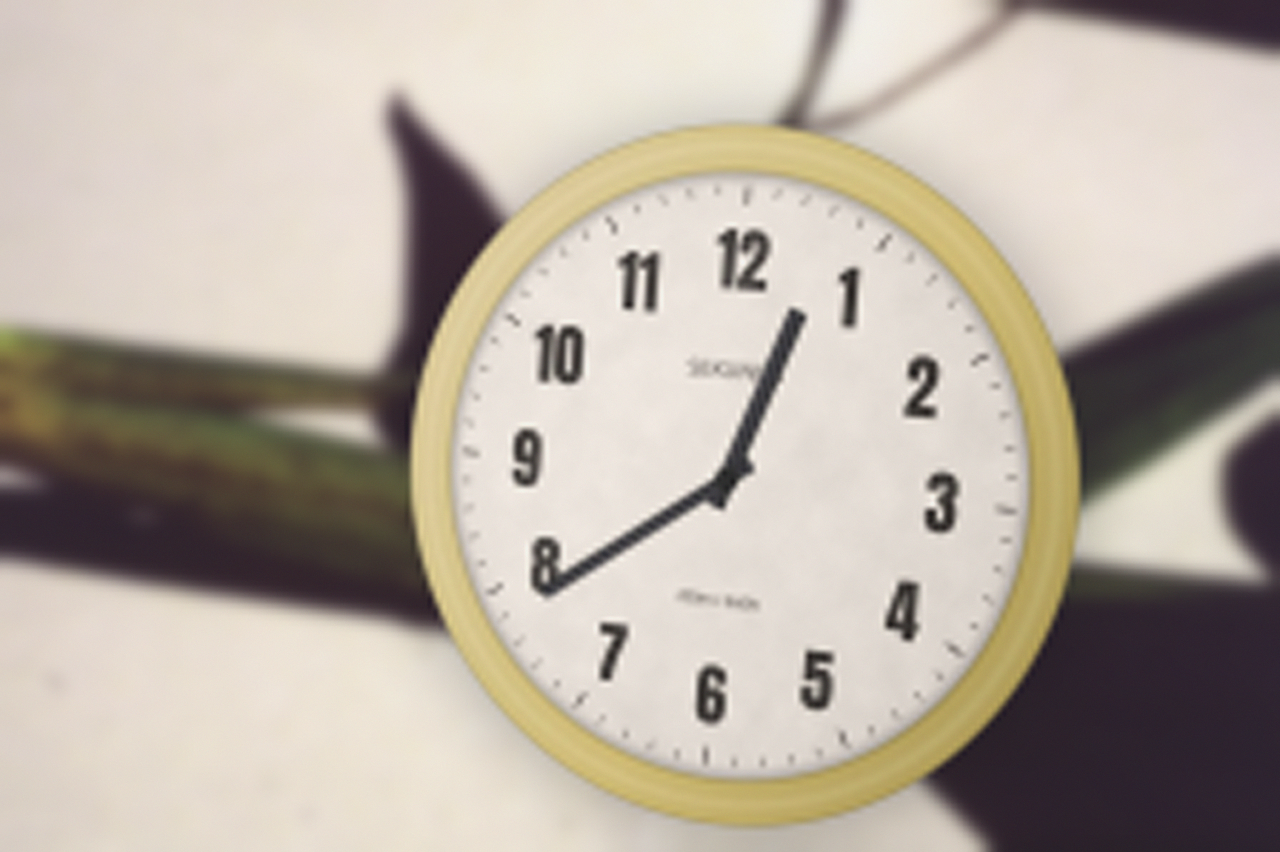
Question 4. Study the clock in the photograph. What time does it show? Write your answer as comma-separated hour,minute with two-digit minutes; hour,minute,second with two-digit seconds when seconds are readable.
12,39
